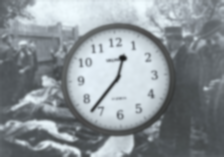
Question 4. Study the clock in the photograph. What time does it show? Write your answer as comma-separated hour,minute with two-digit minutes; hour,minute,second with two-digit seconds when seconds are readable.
12,37
